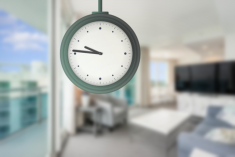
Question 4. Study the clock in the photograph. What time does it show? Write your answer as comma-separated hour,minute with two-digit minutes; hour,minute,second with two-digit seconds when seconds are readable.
9,46
